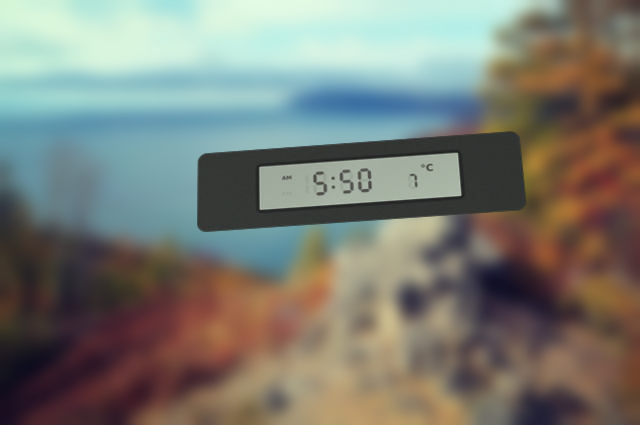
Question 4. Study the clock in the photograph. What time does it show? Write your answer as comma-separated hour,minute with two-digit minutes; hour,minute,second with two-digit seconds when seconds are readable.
5,50
